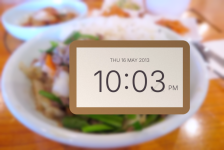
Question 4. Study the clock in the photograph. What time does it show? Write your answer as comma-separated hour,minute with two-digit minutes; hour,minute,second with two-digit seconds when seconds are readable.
10,03
